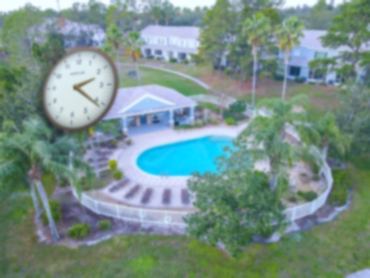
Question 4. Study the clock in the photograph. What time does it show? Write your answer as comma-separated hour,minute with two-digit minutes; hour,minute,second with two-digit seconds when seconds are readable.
2,21
